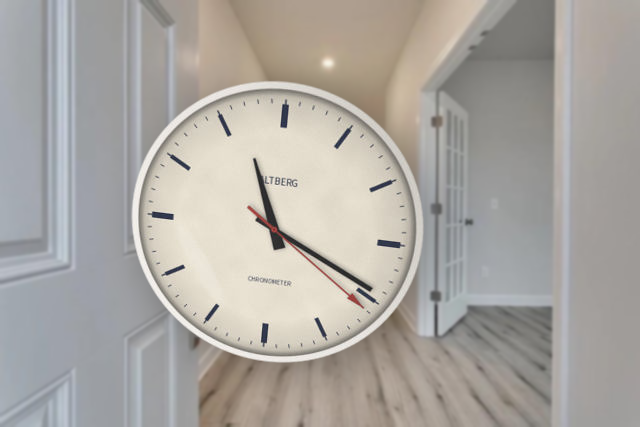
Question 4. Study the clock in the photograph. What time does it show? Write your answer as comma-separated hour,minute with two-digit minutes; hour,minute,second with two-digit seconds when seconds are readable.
11,19,21
